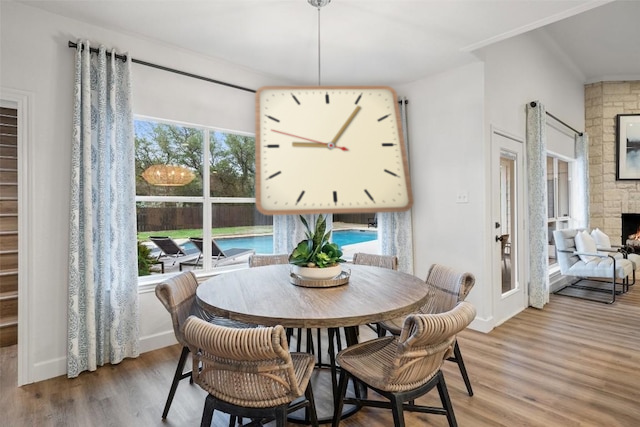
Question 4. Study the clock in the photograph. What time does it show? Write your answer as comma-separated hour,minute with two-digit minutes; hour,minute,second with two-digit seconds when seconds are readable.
9,05,48
